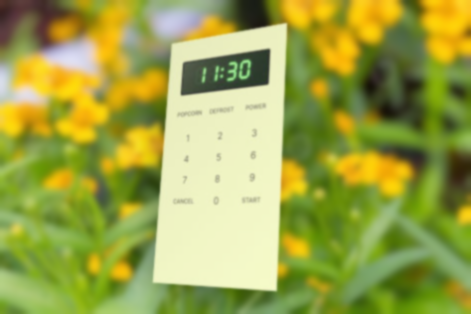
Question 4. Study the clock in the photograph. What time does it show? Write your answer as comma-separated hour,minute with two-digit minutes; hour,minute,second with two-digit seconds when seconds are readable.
11,30
